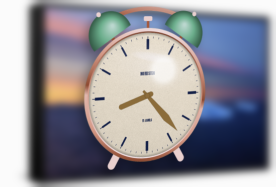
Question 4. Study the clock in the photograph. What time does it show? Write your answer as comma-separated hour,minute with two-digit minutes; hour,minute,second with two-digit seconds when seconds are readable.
8,23
